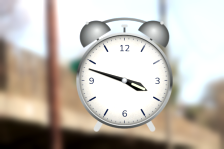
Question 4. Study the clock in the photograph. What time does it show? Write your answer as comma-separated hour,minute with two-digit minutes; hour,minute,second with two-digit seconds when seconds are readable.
3,48
